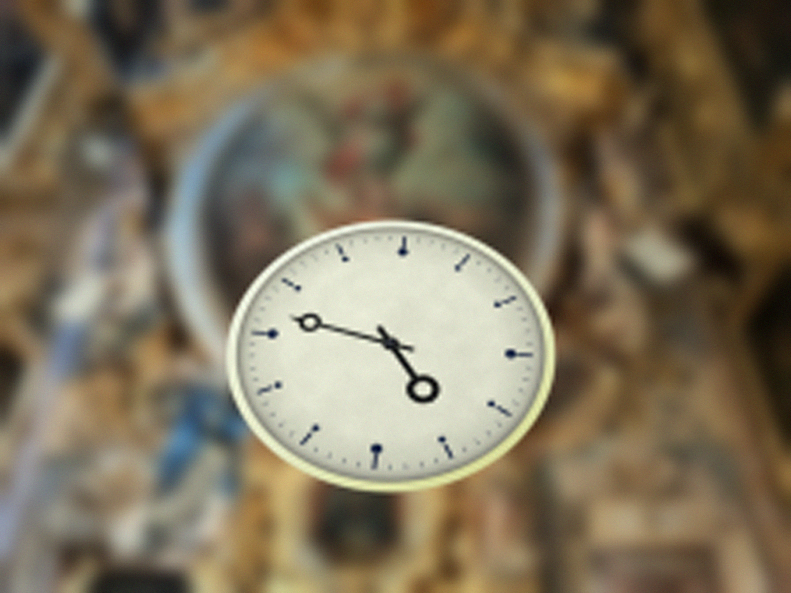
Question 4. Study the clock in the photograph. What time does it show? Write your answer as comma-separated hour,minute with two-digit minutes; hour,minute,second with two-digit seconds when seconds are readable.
4,47
